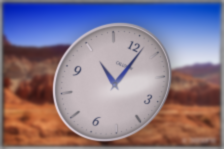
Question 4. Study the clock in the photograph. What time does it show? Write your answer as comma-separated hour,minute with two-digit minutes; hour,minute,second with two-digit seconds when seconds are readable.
10,02
